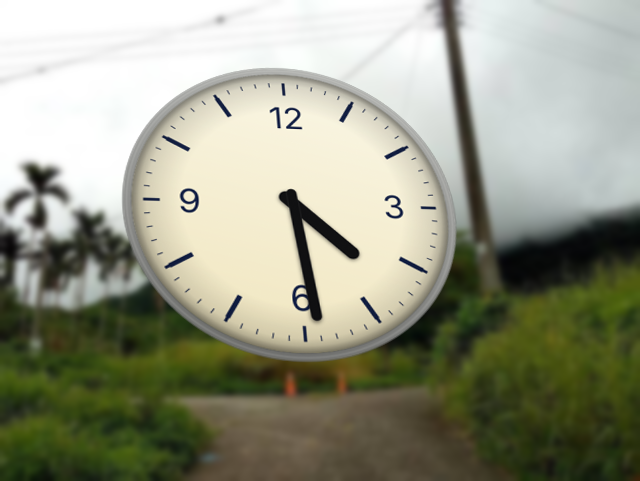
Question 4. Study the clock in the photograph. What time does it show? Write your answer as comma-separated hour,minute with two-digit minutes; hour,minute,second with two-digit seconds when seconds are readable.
4,29
